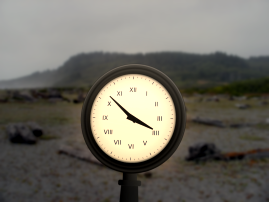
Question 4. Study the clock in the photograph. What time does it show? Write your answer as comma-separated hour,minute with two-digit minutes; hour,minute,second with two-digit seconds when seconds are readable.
3,52
